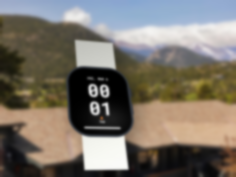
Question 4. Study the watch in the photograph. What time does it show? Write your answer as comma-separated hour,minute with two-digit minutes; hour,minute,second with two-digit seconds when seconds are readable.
0,01
